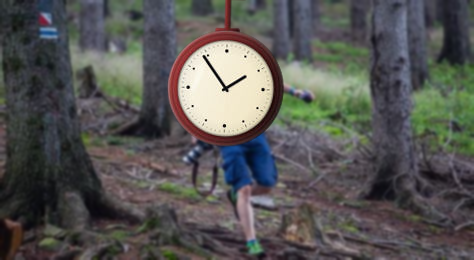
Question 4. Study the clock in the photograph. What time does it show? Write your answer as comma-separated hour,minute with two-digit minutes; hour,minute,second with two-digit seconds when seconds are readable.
1,54
